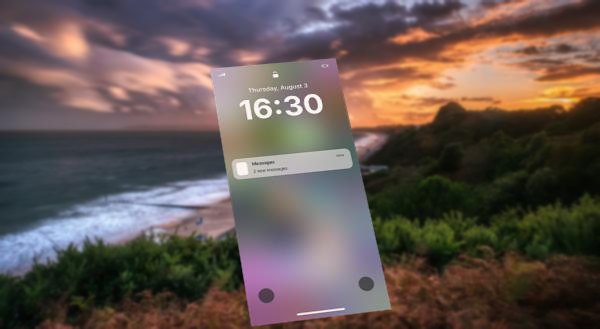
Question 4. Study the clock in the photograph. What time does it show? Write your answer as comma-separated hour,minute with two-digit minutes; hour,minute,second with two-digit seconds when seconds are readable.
16,30
